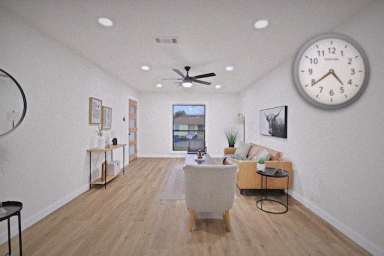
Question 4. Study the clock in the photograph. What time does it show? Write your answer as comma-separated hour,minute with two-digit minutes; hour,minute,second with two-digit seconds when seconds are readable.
4,39
